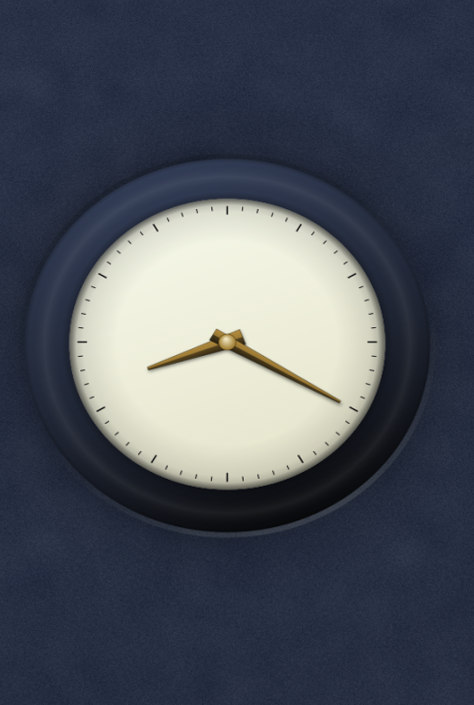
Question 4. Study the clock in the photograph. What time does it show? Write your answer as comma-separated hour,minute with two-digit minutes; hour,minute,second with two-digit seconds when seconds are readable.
8,20
